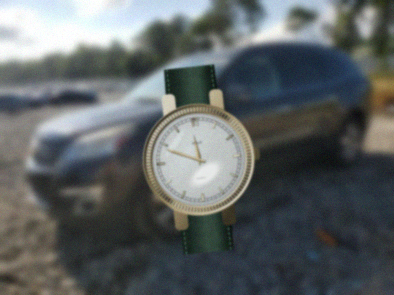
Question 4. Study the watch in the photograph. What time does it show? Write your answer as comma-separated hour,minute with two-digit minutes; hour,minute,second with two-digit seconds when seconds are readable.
11,49
